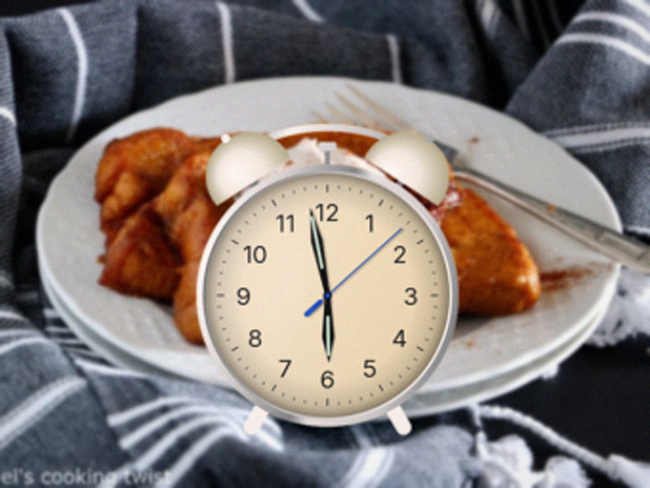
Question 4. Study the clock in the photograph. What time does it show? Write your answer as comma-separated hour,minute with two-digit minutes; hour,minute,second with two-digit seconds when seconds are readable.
5,58,08
